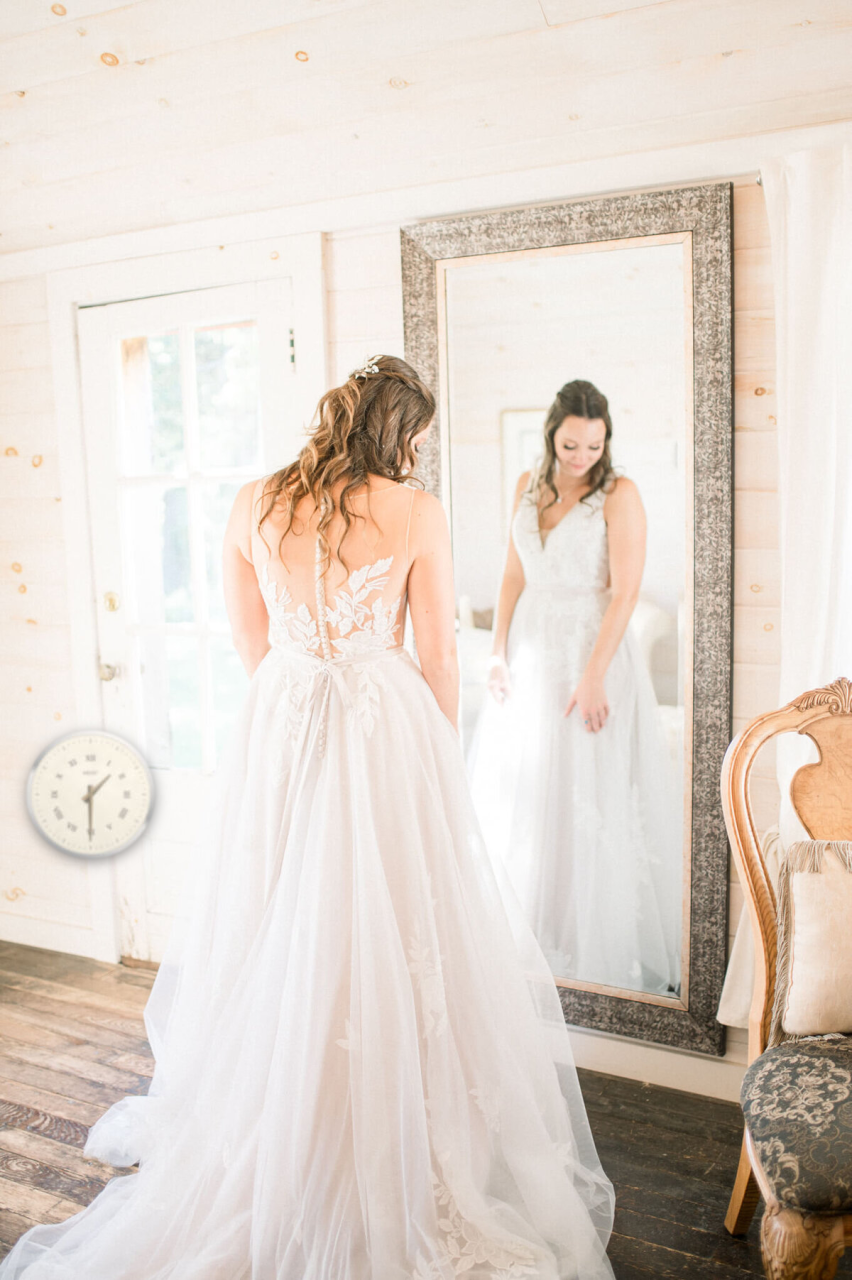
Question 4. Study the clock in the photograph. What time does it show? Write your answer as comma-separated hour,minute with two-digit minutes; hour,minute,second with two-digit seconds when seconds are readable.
1,30
